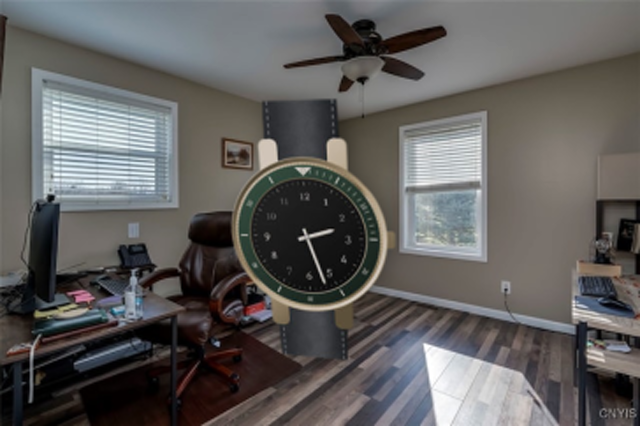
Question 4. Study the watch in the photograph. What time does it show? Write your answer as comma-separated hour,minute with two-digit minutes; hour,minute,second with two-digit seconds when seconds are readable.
2,27
